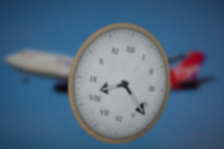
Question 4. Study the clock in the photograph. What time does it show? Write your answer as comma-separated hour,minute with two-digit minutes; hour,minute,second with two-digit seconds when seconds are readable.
8,22
